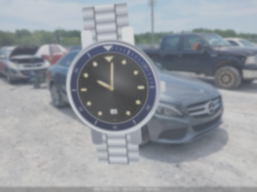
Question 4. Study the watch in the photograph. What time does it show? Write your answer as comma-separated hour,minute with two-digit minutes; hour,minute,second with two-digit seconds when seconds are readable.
10,01
